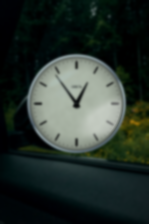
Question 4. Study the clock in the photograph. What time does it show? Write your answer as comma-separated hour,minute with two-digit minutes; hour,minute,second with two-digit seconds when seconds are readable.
12,54
